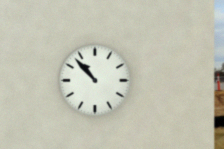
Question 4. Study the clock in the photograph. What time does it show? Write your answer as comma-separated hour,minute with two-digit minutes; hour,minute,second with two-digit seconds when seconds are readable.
10,53
